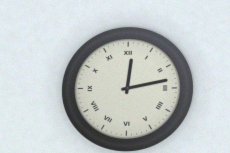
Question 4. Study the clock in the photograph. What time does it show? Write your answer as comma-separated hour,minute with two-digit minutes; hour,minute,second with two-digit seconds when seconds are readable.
12,13
